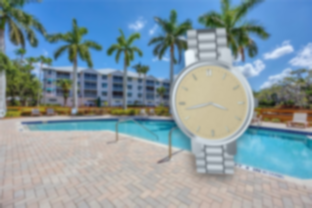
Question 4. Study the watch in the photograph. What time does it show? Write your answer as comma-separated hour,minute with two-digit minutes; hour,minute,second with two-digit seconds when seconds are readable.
3,43
